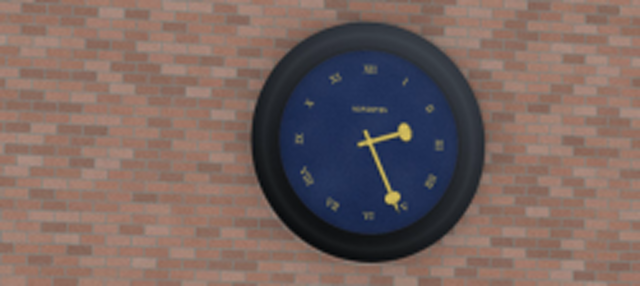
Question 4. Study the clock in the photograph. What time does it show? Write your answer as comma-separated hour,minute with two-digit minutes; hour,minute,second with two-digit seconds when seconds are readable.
2,26
